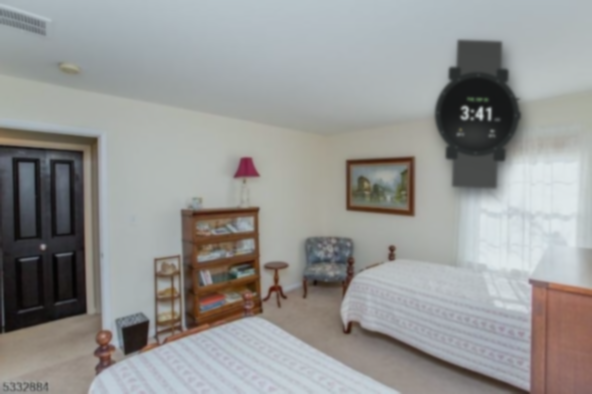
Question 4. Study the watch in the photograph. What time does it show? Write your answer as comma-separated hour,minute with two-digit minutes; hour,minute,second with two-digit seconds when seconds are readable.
3,41
